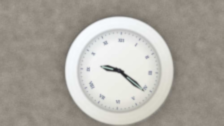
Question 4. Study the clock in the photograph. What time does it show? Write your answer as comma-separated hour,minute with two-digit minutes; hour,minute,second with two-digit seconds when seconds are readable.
9,21
